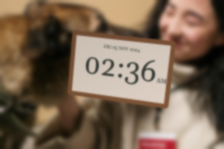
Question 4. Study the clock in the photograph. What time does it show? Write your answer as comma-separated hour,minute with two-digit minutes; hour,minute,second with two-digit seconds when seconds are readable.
2,36
